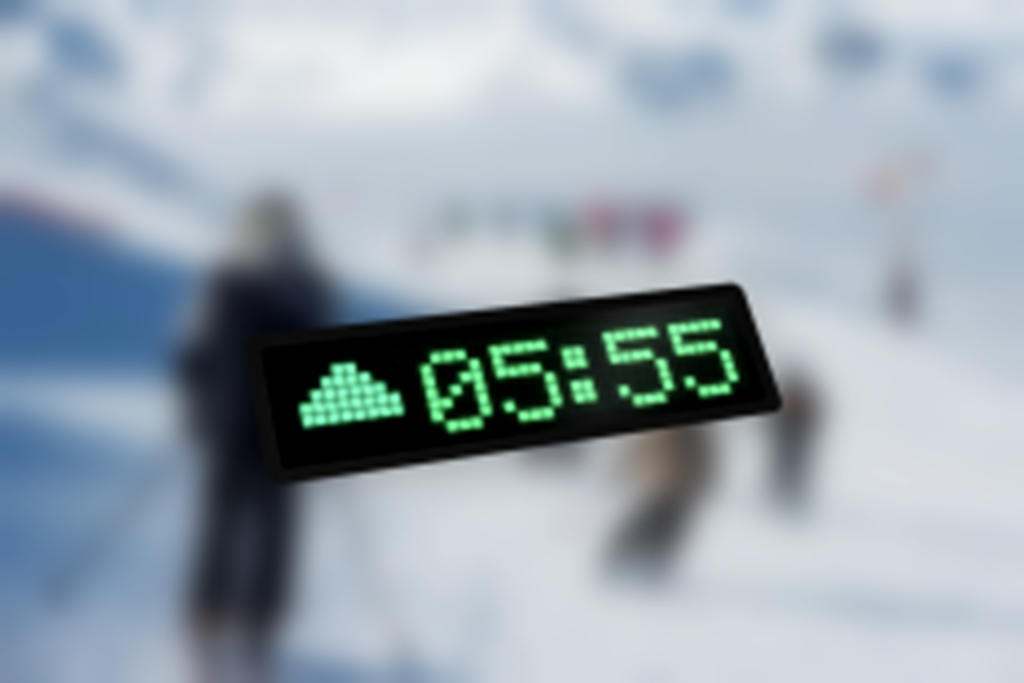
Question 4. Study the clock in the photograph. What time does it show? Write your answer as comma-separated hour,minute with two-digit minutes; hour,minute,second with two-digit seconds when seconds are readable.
5,55
